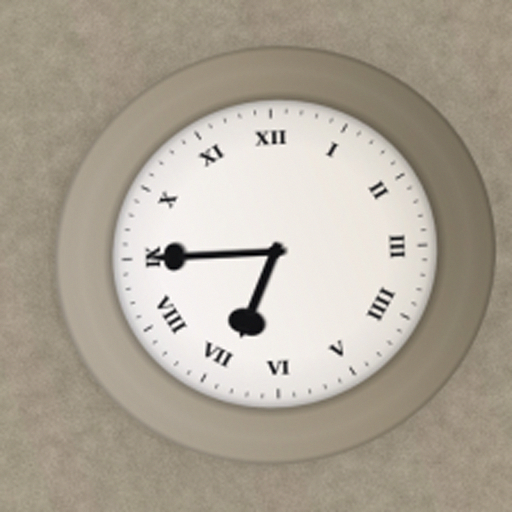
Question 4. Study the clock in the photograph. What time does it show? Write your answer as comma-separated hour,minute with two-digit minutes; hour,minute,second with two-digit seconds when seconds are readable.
6,45
